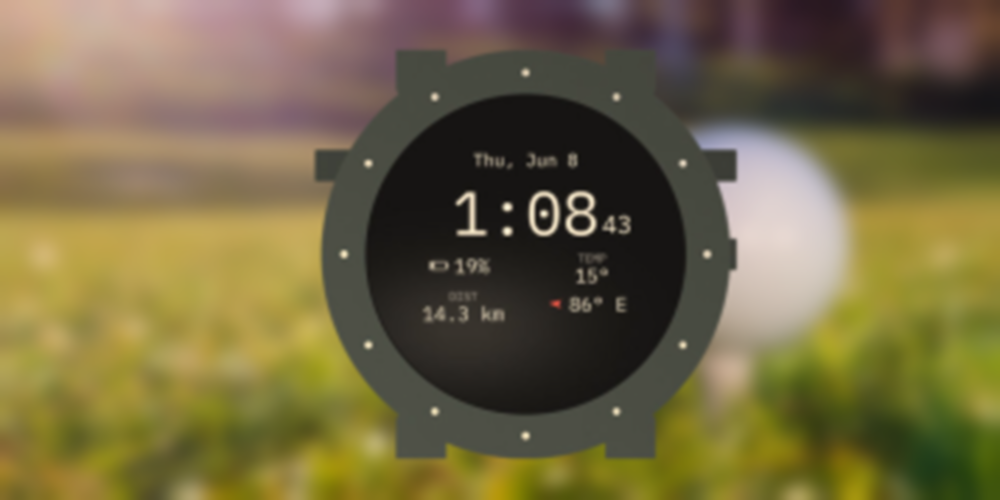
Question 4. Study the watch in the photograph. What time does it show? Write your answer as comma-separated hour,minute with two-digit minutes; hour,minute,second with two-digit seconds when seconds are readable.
1,08,43
